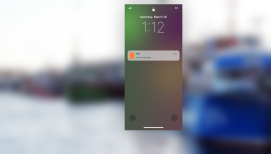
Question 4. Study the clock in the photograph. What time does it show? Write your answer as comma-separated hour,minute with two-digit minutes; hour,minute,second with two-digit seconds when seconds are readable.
1,12
